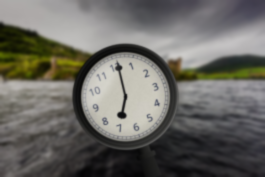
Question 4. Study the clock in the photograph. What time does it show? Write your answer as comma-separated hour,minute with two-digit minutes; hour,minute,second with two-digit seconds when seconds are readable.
7,01
